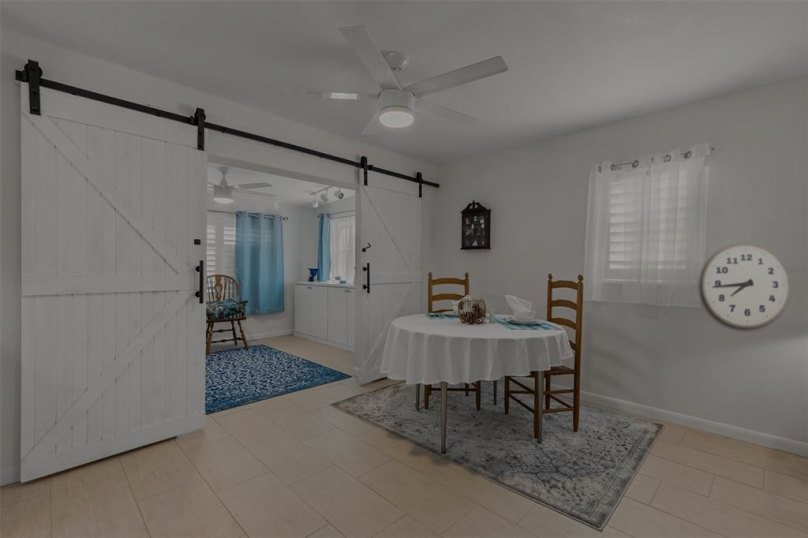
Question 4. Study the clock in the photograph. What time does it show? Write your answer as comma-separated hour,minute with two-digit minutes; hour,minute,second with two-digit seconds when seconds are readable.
7,44
